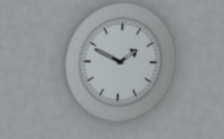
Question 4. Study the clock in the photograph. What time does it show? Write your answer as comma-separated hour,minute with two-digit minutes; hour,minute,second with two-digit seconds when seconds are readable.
1,49
